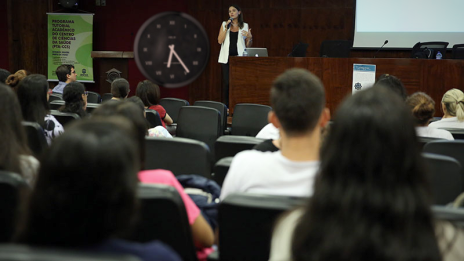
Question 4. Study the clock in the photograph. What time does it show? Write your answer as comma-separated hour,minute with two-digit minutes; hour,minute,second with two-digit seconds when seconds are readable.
6,24
